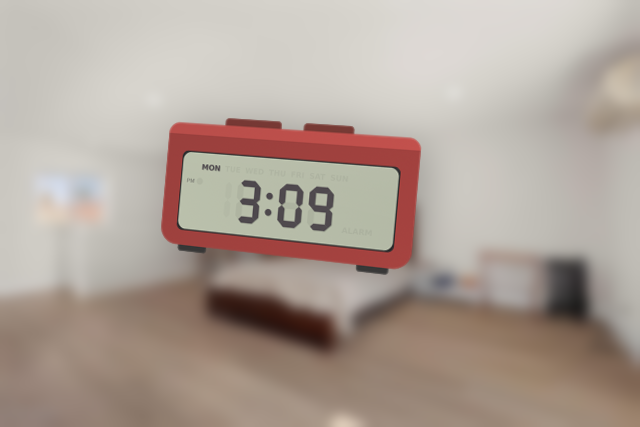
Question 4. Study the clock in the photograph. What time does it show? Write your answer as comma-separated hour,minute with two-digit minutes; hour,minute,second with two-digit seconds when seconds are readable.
3,09
